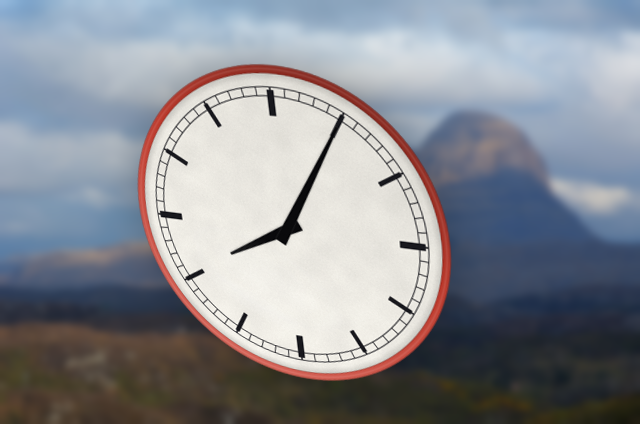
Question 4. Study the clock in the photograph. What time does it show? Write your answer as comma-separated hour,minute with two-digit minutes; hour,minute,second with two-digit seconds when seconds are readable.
8,05
